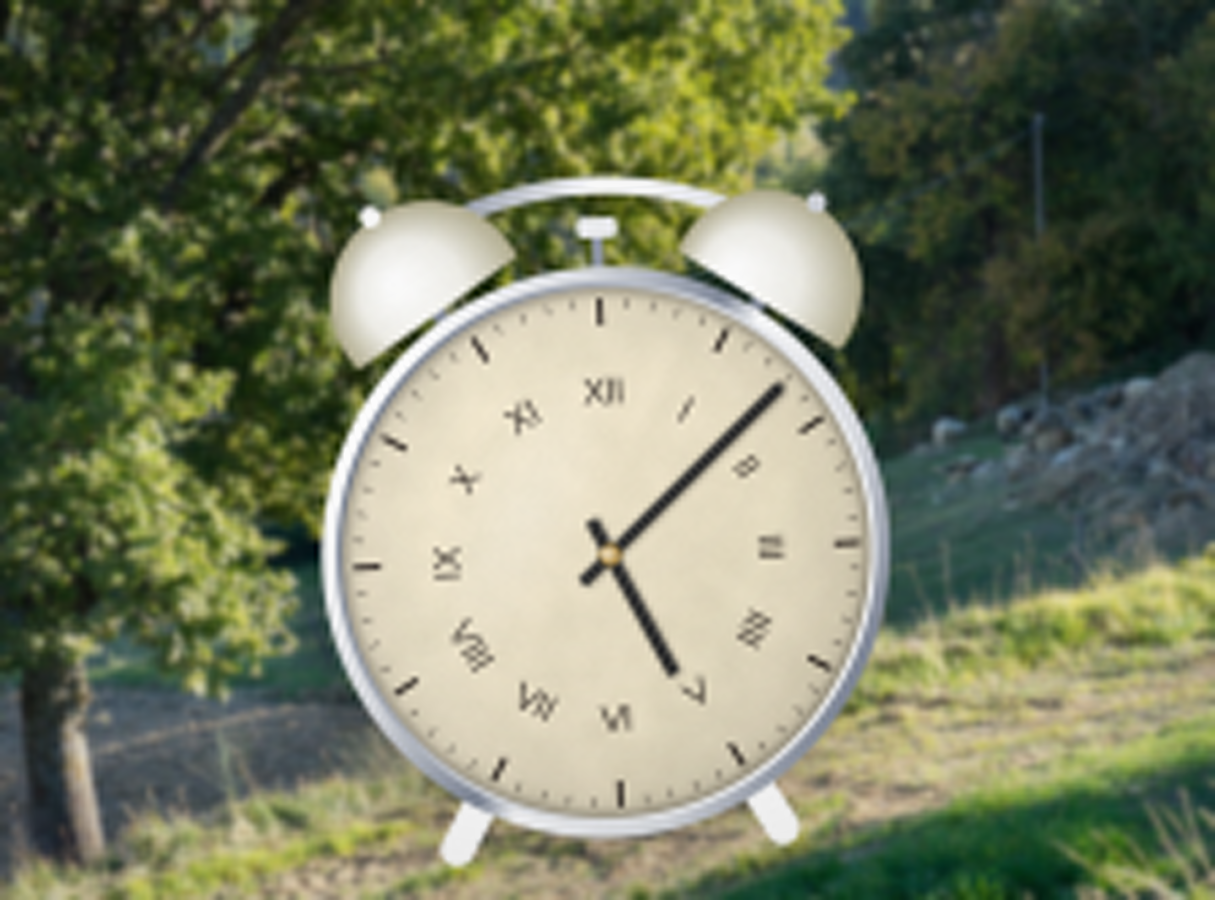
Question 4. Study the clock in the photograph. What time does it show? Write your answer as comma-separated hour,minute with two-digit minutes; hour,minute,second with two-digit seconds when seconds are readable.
5,08
